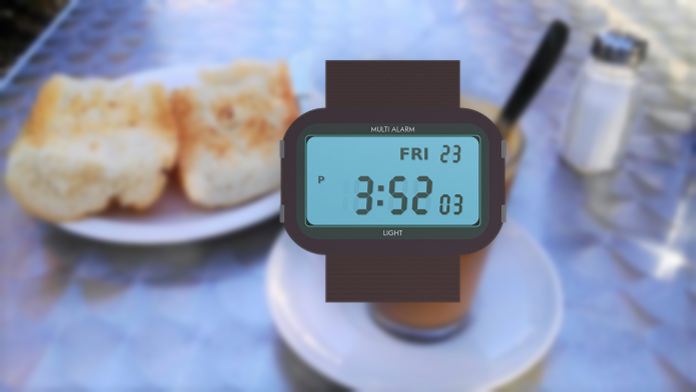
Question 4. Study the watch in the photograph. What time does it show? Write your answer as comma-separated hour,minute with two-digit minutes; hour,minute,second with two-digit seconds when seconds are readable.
3,52,03
